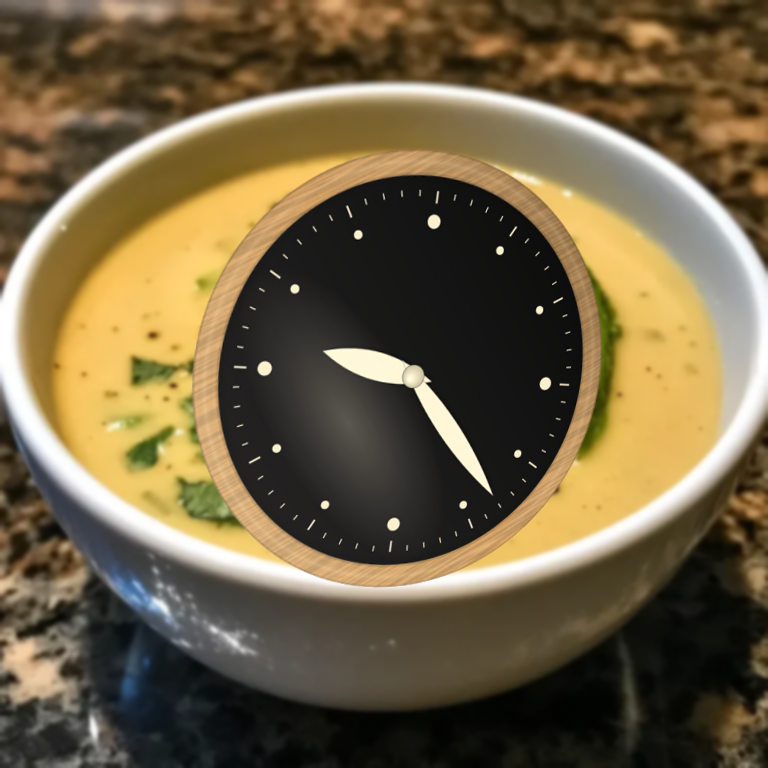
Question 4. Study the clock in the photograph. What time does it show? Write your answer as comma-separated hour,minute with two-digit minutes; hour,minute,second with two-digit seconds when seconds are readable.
9,23
